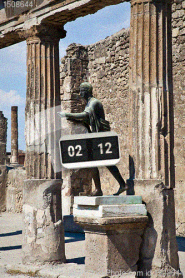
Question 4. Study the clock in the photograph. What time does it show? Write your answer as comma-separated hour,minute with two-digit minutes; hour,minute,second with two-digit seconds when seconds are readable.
2,12
